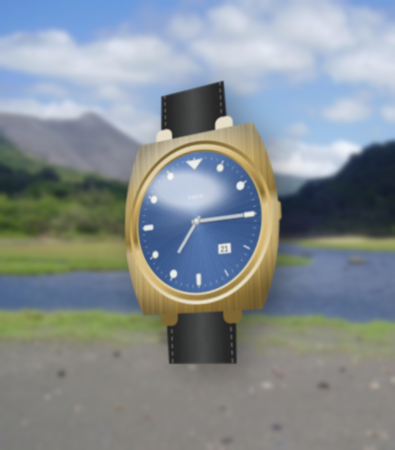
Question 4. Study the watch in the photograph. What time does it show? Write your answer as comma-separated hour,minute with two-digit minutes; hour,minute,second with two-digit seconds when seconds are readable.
7,15
